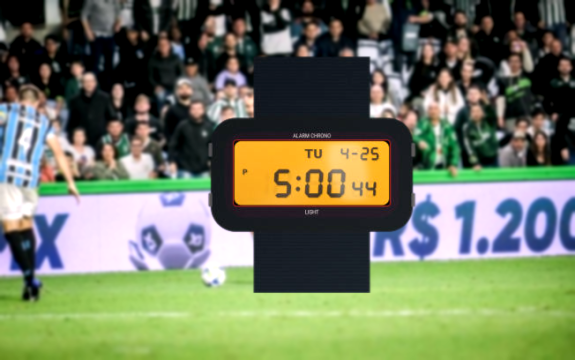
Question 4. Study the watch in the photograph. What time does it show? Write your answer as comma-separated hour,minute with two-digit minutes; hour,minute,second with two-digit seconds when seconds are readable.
5,00,44
